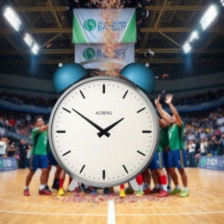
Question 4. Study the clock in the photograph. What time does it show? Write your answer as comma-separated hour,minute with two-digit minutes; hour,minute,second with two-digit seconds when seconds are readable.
1,51
